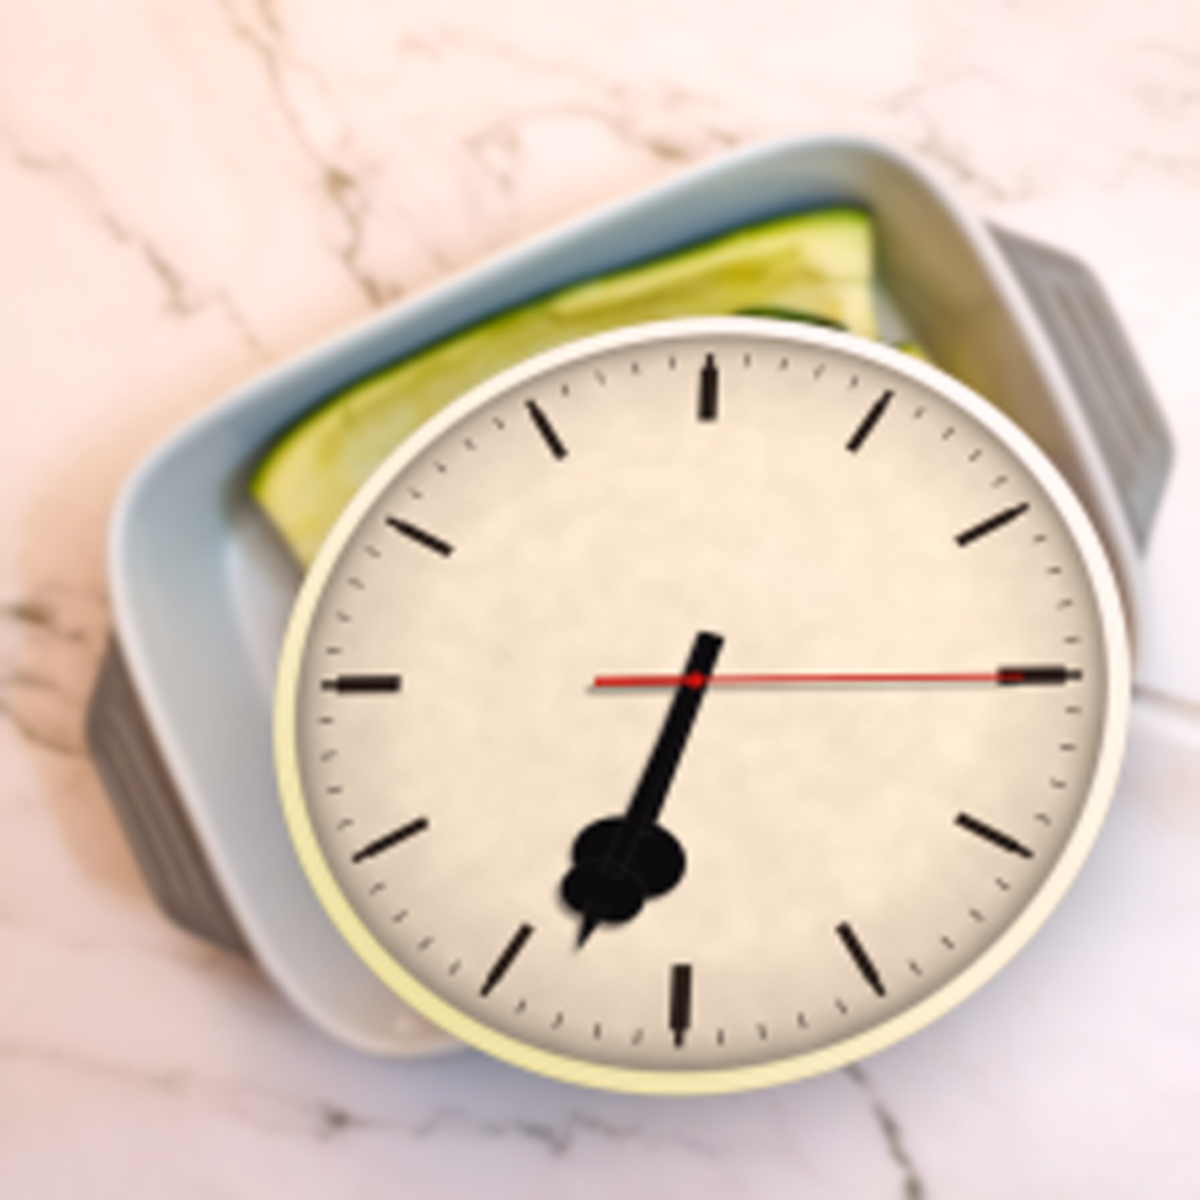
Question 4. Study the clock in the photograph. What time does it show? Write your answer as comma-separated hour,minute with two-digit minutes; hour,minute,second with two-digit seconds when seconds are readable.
6,33,15
